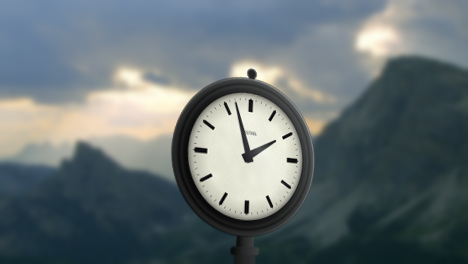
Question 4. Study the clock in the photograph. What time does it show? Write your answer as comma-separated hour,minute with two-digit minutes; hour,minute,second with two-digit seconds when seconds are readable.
1,57
